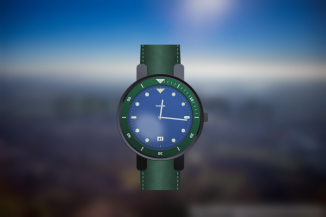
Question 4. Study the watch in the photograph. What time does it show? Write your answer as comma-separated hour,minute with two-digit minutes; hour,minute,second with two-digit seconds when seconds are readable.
12,16
